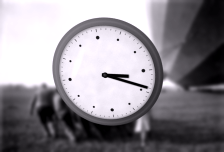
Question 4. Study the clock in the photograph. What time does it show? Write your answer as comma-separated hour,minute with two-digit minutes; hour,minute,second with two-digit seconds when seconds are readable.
3,19
